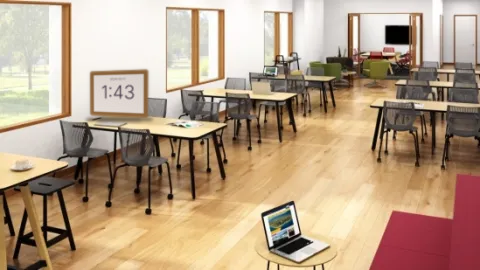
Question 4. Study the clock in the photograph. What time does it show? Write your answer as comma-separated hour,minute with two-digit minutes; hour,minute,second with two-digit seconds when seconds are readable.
1,43
